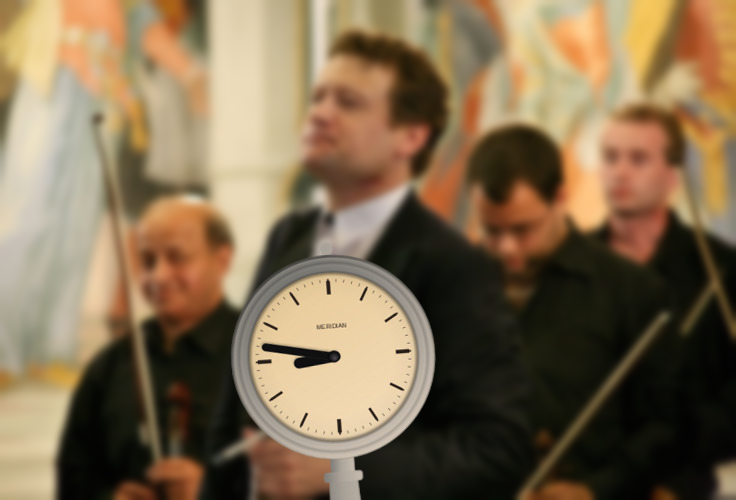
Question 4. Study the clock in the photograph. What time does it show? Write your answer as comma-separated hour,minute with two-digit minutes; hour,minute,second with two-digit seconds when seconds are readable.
8,47
